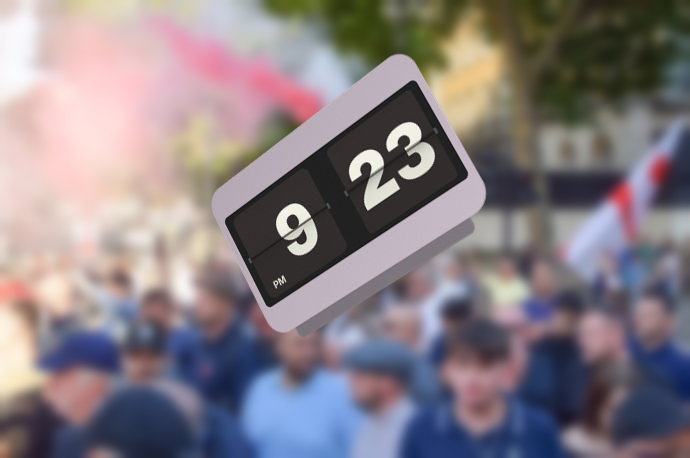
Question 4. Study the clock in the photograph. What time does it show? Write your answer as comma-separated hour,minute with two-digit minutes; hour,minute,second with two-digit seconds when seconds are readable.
9,23
